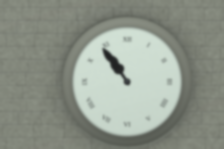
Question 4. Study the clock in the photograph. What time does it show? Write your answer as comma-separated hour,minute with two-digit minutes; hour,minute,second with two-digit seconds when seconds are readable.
10,54
